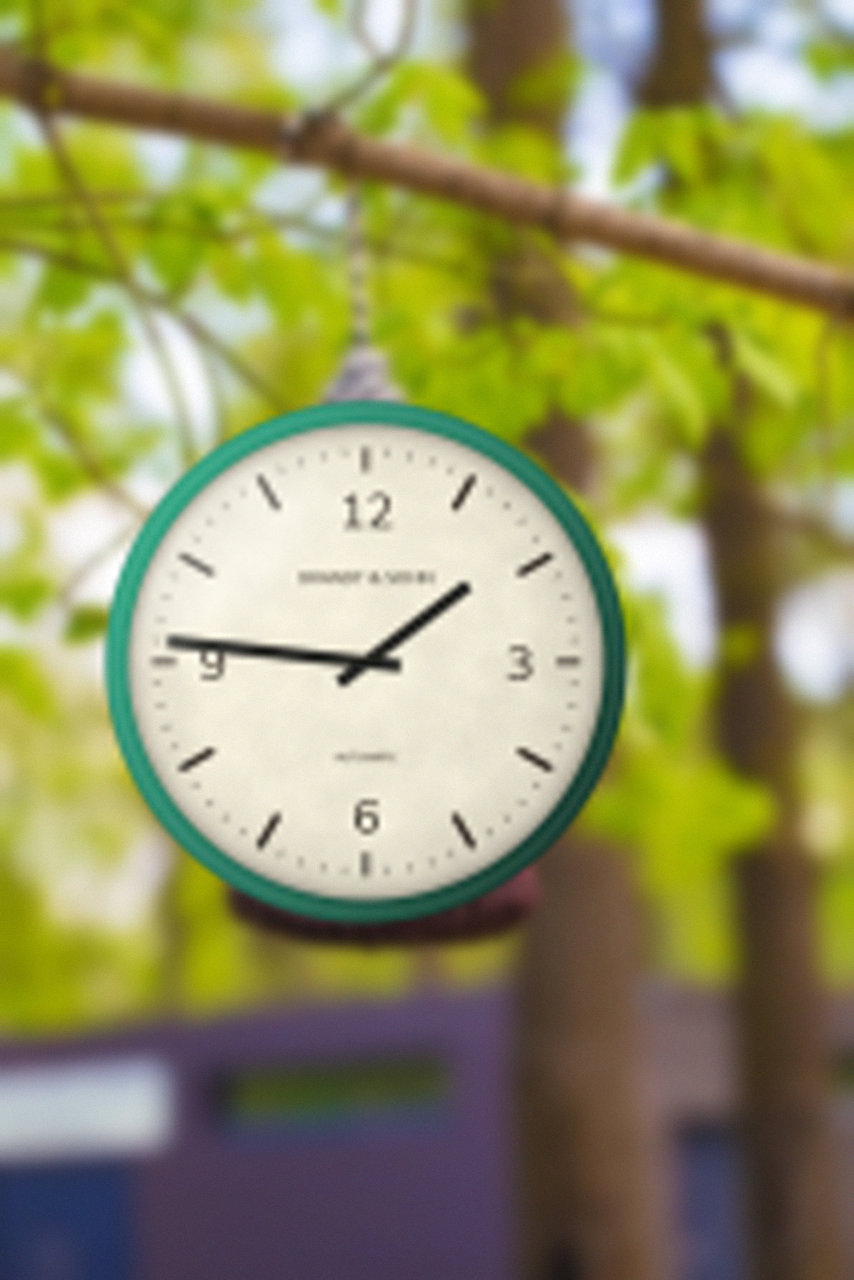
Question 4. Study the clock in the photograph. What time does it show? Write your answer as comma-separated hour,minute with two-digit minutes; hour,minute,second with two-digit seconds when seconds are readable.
1,46
